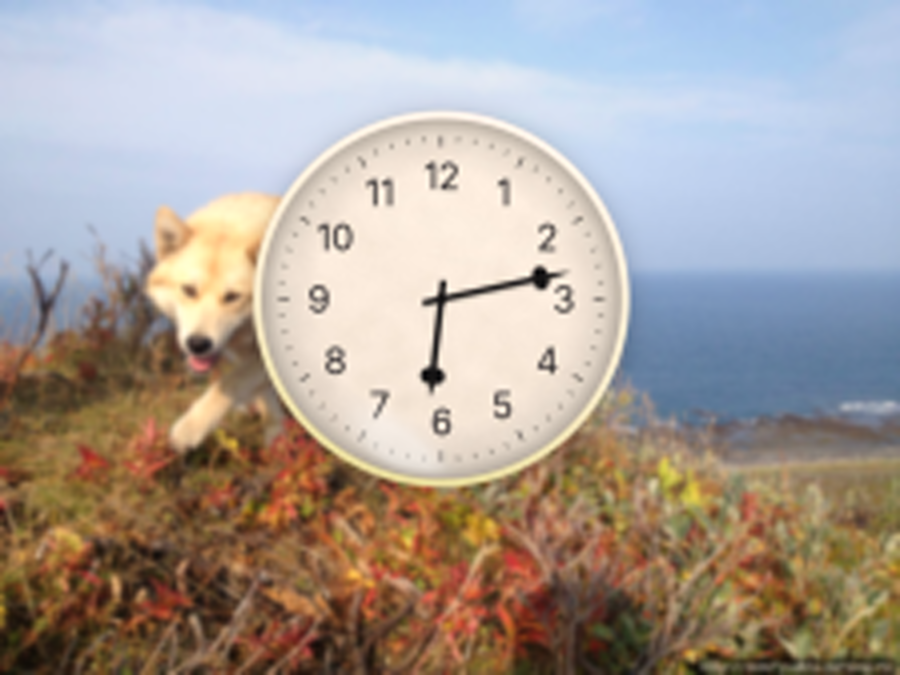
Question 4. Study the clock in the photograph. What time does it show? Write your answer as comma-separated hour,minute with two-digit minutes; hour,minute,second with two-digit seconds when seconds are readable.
6,13
